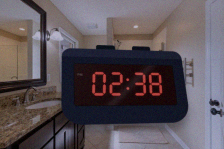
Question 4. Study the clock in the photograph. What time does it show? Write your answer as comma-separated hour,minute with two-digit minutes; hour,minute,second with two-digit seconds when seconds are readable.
2,38
